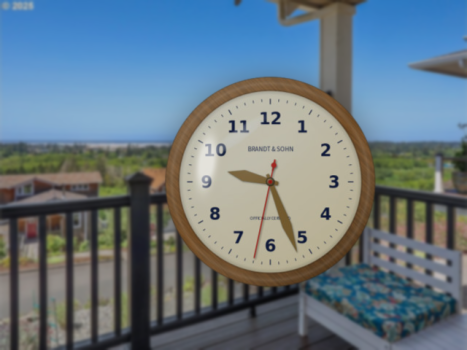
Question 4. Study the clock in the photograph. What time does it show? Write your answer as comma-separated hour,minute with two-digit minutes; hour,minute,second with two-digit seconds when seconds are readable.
9,26,32
